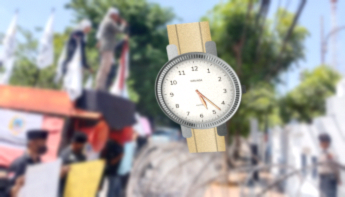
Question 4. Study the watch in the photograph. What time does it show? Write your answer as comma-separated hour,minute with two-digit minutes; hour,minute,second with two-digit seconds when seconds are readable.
5,23
